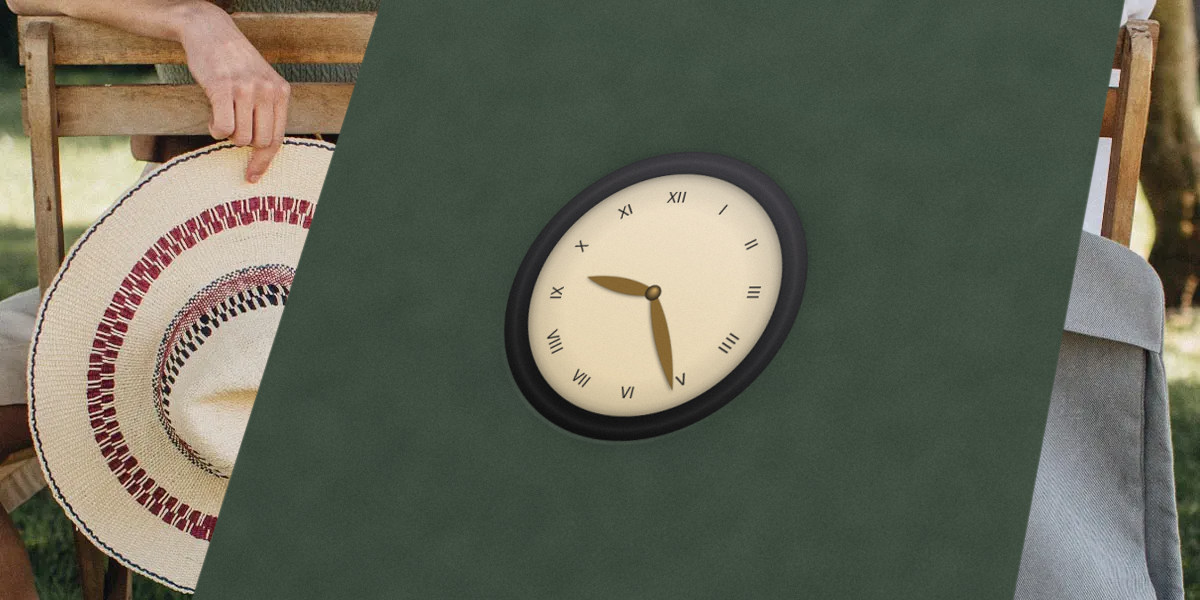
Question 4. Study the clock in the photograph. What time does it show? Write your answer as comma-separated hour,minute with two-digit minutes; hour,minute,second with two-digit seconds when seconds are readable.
9,26
